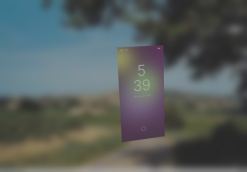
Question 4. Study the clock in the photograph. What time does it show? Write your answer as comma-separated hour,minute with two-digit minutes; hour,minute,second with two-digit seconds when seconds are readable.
5,39
